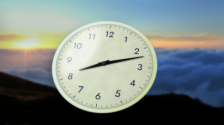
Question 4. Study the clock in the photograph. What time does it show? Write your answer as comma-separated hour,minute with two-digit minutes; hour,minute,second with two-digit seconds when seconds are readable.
8,12
